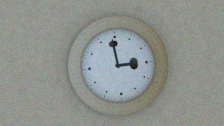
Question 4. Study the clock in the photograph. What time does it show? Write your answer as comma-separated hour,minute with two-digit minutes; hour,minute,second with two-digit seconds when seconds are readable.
2,59
